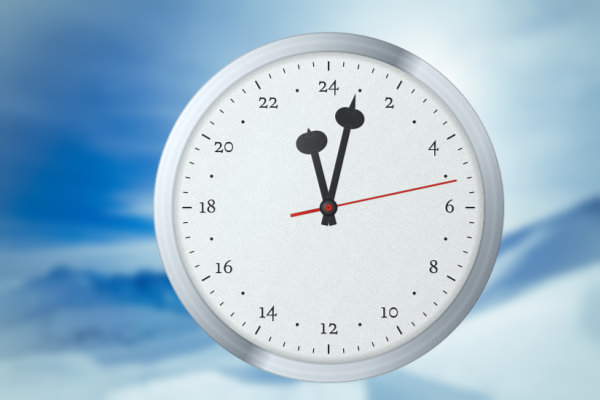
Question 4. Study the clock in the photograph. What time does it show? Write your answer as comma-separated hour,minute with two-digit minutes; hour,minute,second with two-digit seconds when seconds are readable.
23,02,13
